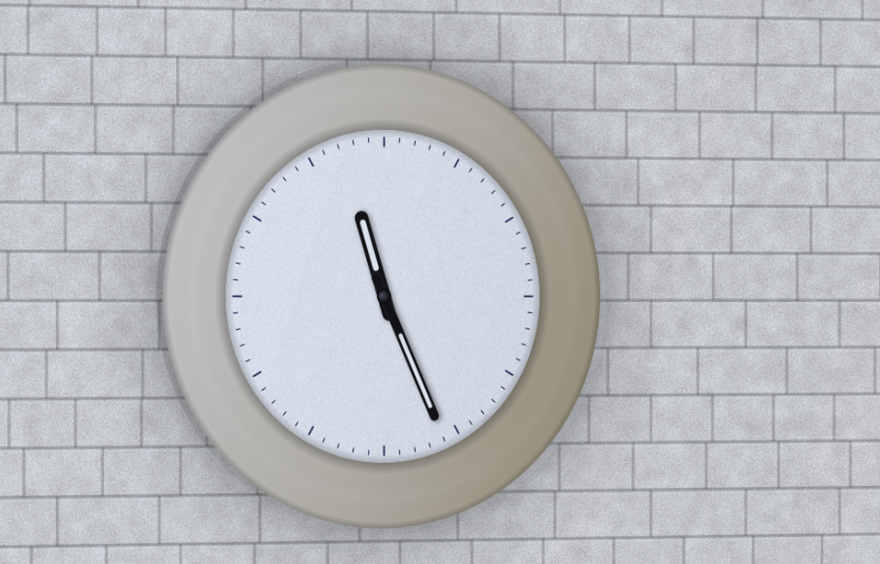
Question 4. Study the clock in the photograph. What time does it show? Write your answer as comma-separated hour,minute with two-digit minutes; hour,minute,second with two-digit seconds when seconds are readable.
11,26
